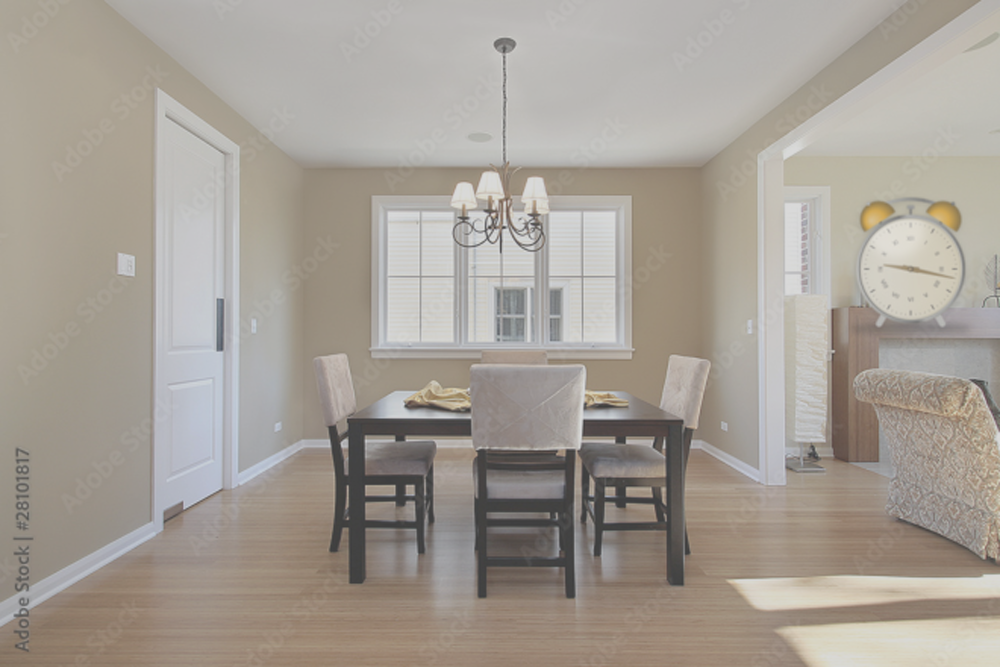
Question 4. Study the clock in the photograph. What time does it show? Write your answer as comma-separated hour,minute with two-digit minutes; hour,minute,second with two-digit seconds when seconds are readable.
9,17
